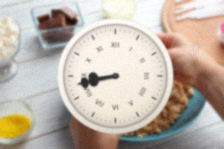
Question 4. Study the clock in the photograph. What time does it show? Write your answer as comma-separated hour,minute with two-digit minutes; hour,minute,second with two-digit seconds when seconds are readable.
8,43
